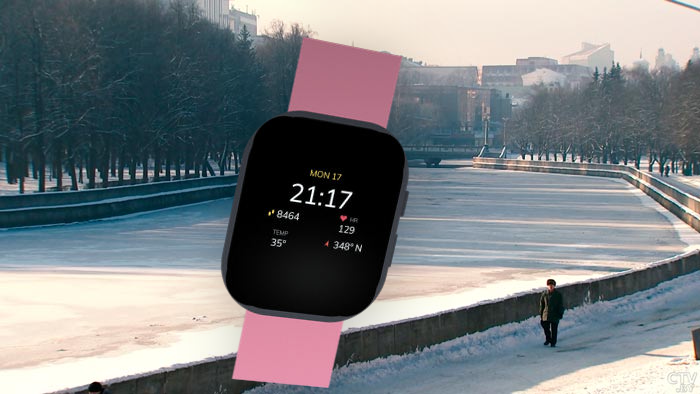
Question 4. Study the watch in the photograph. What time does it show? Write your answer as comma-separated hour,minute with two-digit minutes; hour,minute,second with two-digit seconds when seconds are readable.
21,17
